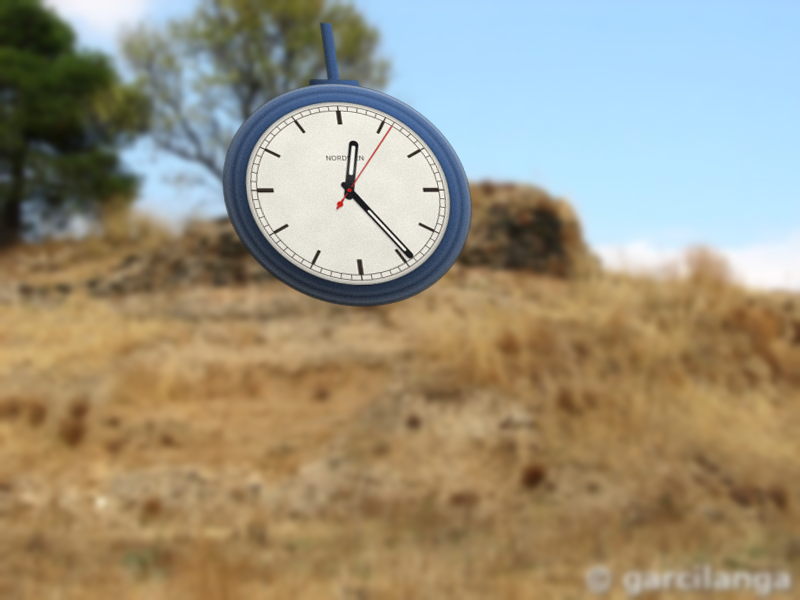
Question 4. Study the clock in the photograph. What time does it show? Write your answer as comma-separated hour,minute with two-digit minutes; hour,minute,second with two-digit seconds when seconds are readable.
12,24,06
